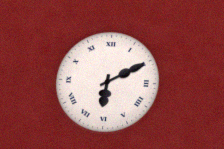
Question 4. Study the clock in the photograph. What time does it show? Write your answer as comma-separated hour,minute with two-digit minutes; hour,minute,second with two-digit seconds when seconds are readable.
6,10
